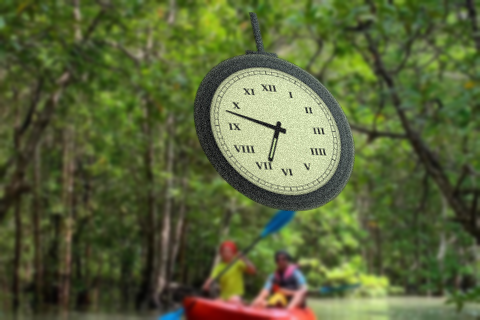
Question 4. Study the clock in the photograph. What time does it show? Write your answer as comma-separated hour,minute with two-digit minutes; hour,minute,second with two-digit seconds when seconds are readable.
6,48
